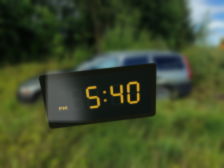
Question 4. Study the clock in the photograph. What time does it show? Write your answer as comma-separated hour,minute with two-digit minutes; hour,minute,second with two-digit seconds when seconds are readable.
5,40
